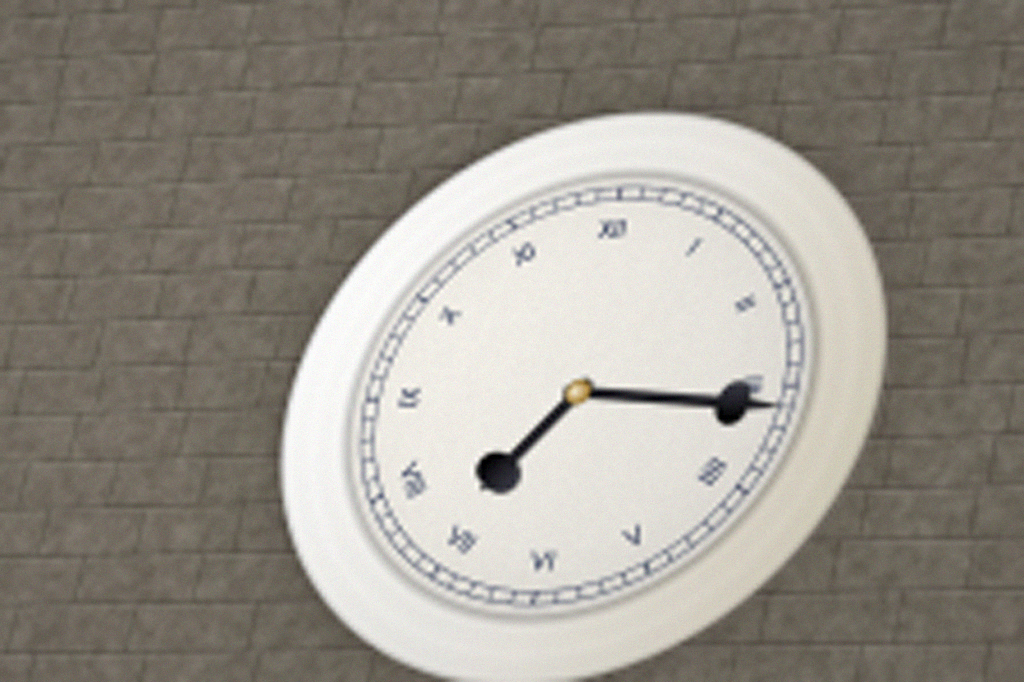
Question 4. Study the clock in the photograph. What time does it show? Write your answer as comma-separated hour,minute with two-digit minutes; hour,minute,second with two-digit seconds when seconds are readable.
7,16
